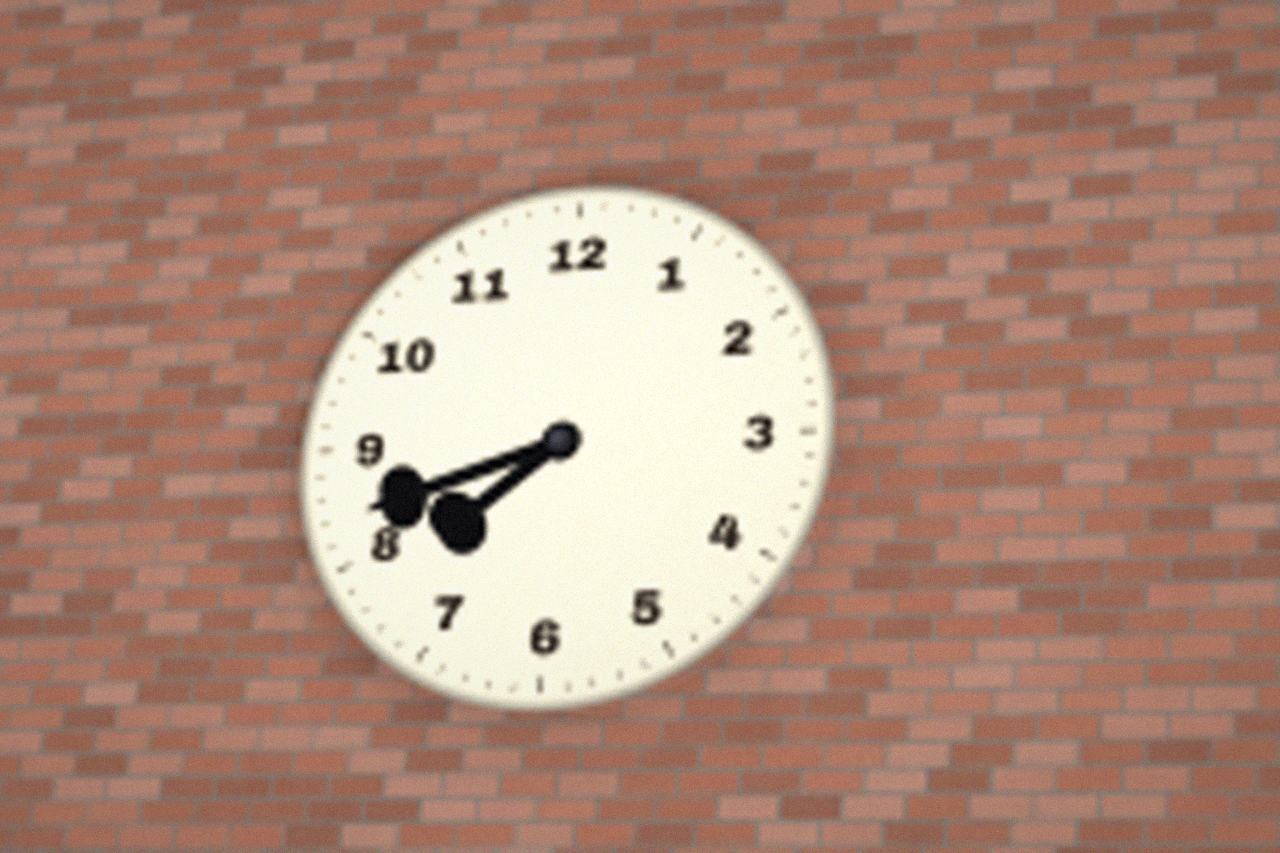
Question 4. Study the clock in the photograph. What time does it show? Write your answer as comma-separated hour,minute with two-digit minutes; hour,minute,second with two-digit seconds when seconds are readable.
7,42
